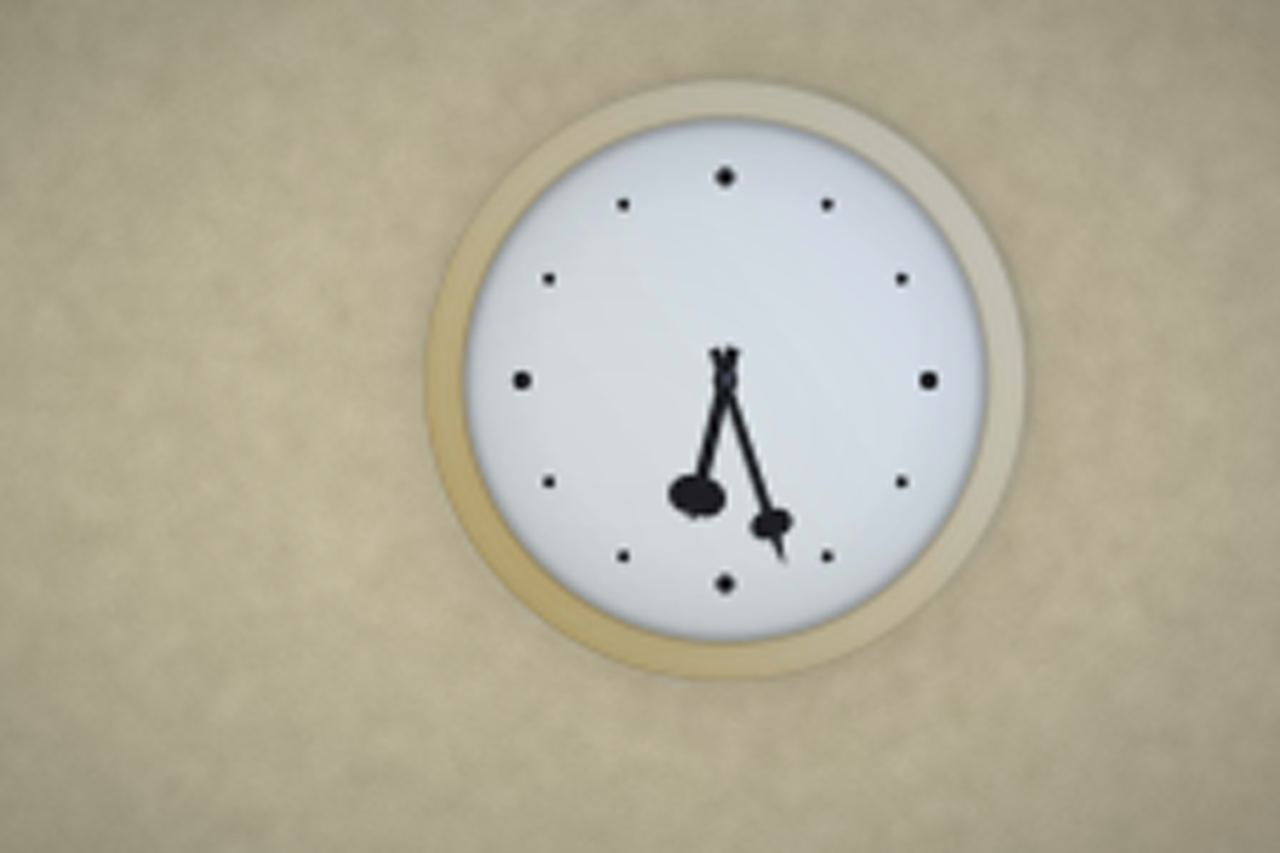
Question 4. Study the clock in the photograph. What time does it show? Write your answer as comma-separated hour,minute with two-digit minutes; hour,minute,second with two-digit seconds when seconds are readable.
6,27
